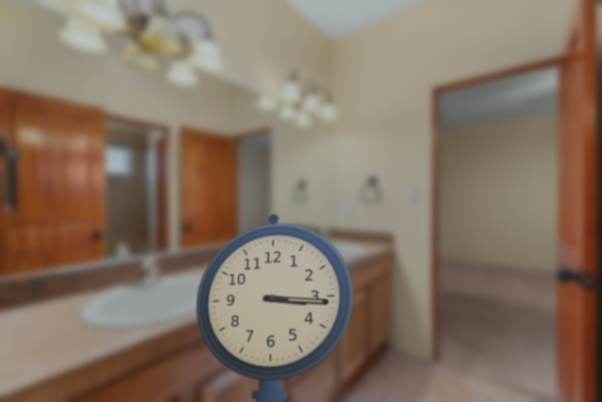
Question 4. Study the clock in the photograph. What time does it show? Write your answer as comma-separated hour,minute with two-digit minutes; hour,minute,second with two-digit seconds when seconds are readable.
3,16
